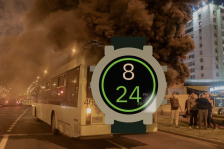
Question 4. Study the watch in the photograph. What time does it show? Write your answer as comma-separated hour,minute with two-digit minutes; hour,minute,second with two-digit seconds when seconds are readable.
8,24
